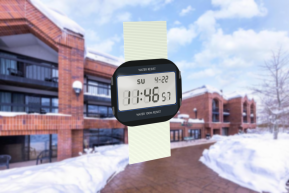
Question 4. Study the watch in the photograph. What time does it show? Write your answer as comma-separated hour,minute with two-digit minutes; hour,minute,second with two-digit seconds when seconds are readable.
11,46,57
